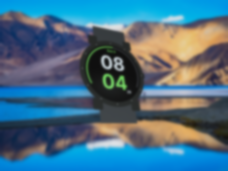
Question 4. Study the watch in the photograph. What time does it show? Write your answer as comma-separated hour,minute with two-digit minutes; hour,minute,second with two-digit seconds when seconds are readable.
8,04
